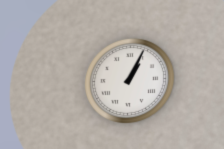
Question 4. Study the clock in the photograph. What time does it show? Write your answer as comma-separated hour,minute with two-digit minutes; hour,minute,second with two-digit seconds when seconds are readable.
1,04
